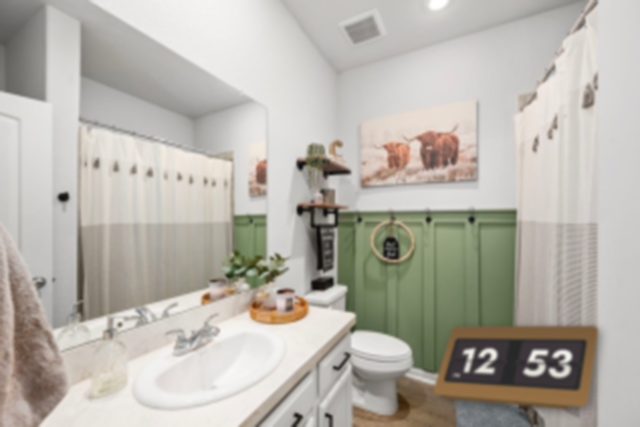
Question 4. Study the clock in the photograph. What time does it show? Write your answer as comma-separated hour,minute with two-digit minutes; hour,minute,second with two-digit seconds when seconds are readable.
12,53
